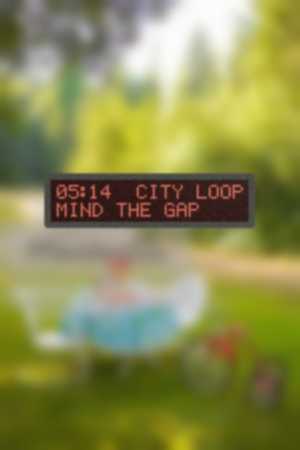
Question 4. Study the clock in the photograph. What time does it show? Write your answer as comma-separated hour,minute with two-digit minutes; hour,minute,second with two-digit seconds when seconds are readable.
5,14
